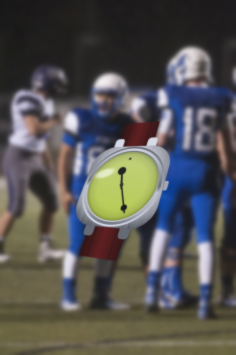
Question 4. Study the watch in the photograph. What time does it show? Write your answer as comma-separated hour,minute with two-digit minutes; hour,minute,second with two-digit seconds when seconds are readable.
11,26
